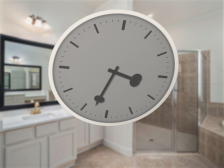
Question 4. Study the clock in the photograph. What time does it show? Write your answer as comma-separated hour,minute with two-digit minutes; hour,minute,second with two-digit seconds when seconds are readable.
3,33
